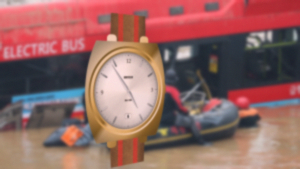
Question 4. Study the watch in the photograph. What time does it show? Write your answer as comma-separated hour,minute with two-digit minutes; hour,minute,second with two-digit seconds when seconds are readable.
4,54
